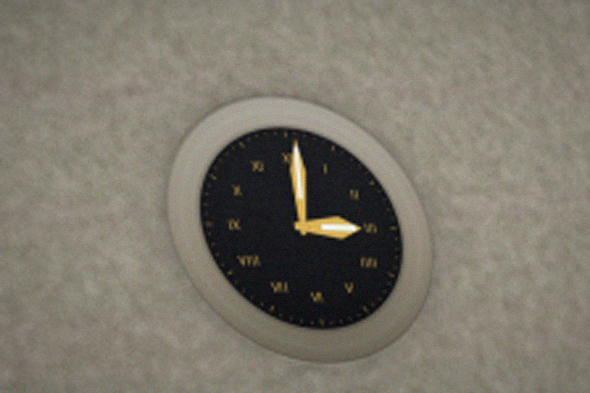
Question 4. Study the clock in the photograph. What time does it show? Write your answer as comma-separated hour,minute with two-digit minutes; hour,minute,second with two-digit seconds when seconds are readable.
3,01
